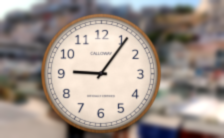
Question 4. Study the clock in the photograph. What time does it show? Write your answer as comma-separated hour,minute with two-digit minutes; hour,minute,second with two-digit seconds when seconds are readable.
9,06
